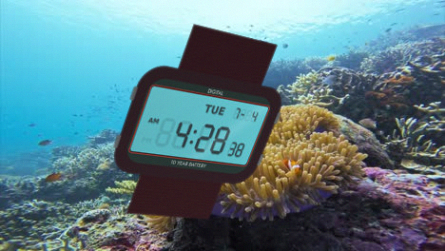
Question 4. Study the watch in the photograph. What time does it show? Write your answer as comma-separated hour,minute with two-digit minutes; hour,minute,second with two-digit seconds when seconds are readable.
4,28,38
